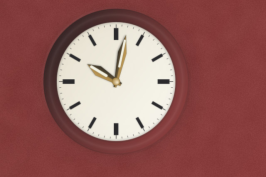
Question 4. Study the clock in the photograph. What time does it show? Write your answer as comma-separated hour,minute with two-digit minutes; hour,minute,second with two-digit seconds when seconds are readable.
10,02
